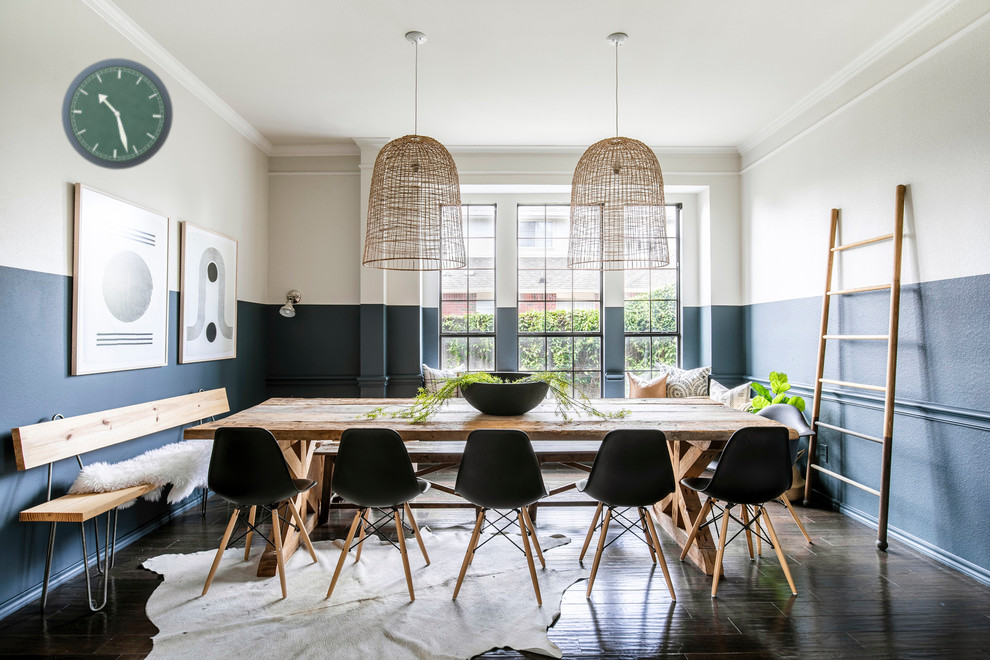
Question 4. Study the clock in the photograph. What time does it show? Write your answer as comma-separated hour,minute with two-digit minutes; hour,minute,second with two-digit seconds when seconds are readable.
10,27
